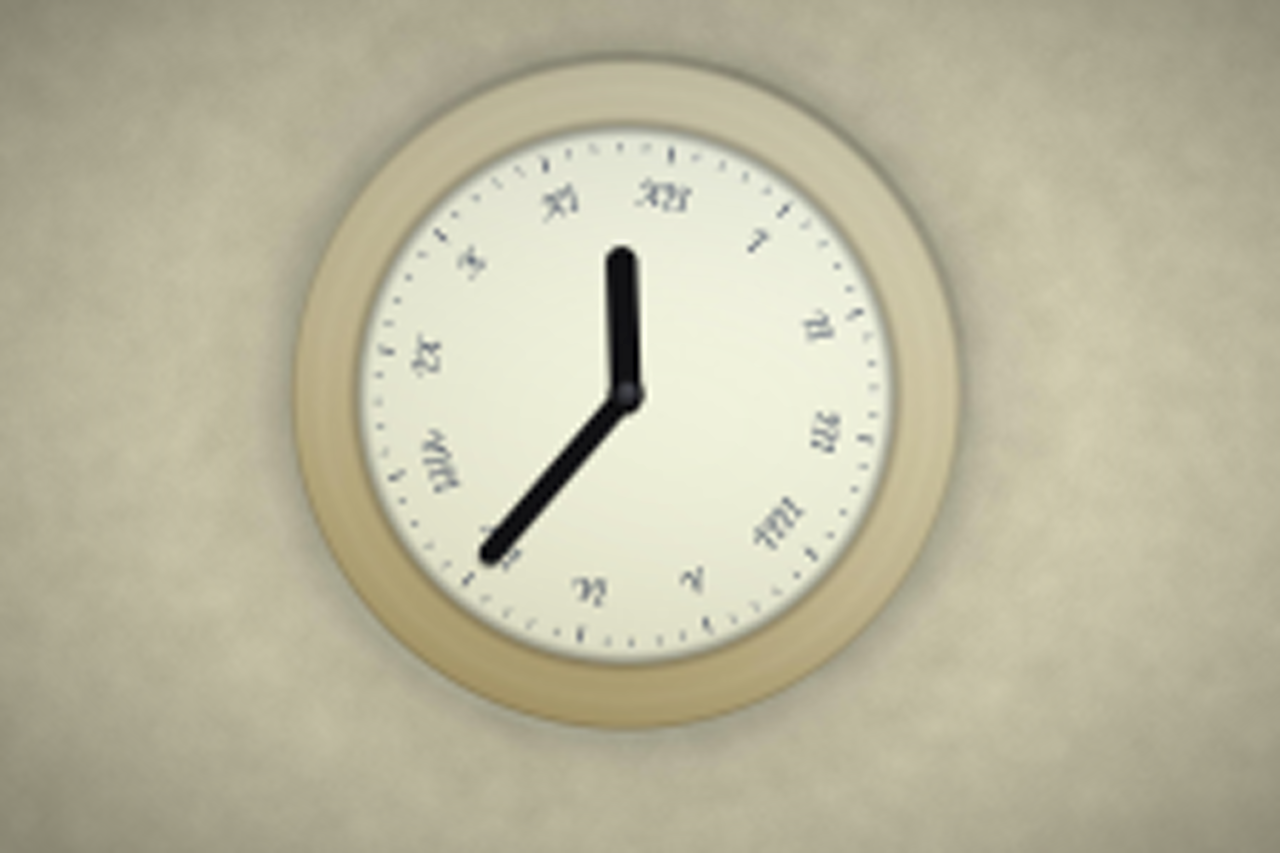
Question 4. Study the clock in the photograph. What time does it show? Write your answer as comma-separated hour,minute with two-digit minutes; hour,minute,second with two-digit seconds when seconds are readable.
11,35
